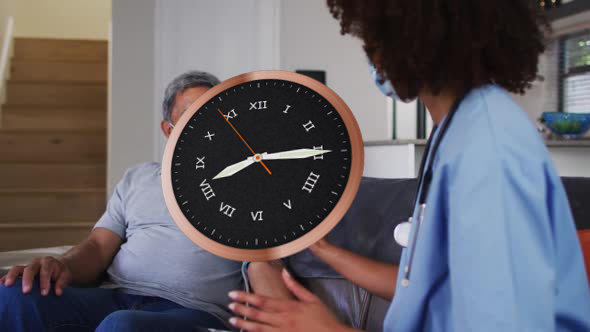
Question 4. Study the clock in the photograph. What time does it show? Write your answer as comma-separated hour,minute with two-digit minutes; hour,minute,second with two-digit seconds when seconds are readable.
8,14,54
